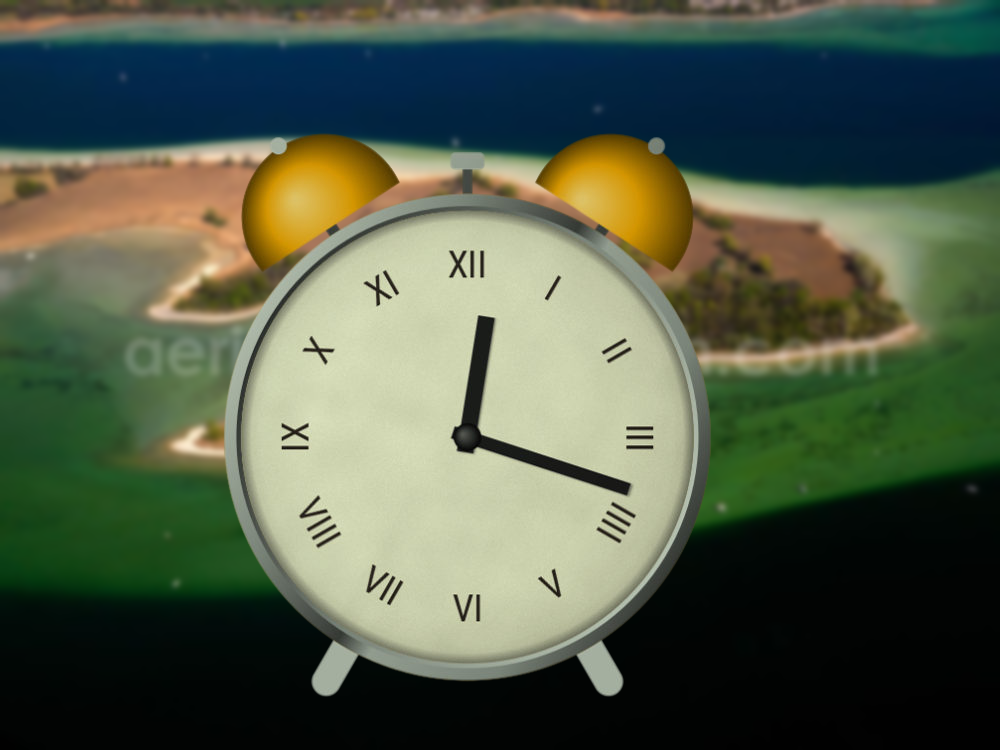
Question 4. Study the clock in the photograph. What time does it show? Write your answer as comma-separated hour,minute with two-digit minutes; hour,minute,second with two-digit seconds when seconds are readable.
12,18
